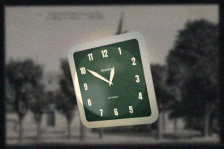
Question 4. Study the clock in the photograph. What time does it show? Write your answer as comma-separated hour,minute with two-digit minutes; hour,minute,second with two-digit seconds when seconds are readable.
12,51
